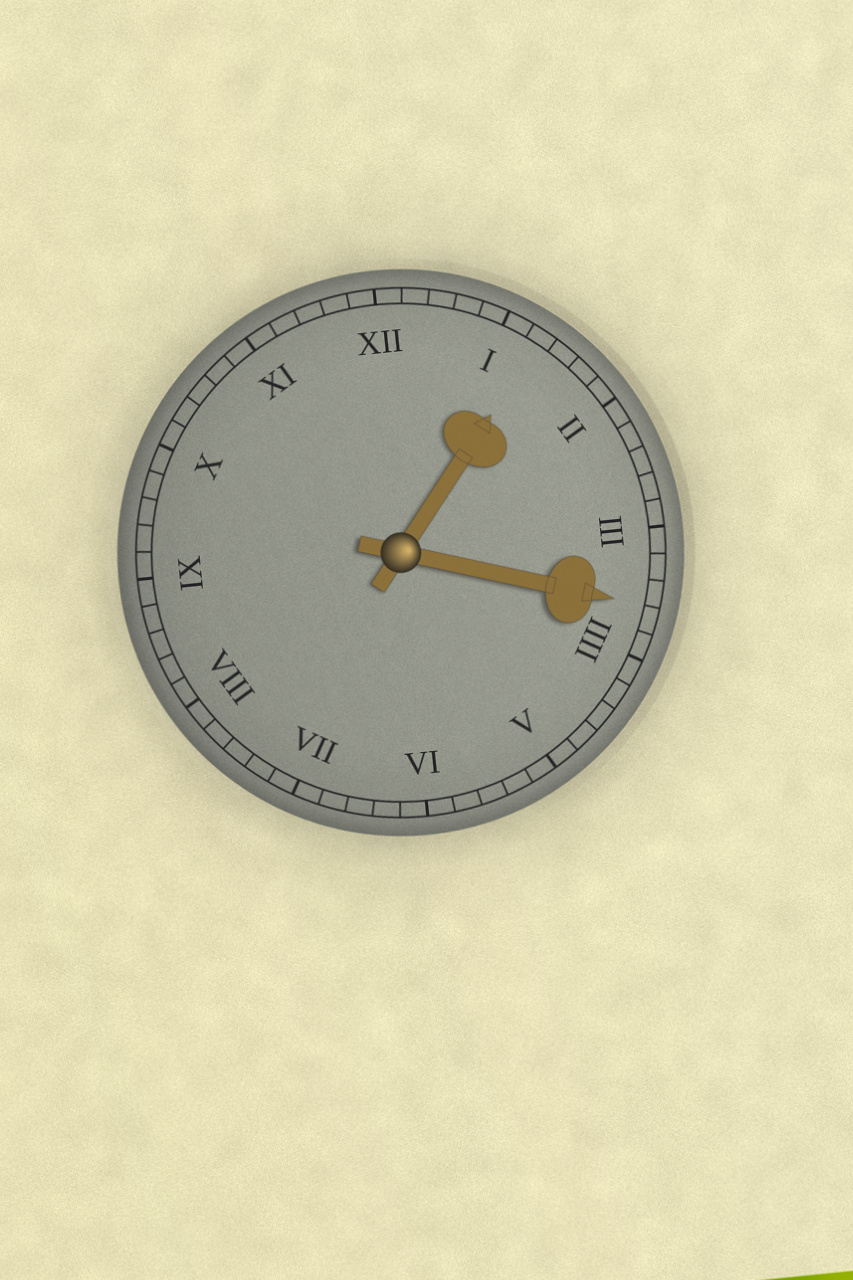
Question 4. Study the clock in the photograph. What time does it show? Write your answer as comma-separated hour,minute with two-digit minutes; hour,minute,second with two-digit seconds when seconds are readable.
1,18
